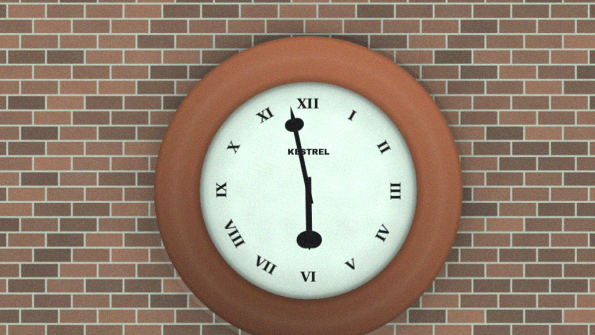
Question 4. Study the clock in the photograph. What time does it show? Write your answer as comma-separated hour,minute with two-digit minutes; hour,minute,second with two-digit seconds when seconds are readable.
5,58
